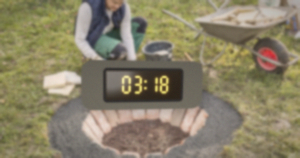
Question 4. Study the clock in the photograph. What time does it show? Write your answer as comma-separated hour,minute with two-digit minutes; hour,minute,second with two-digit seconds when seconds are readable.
3,18
